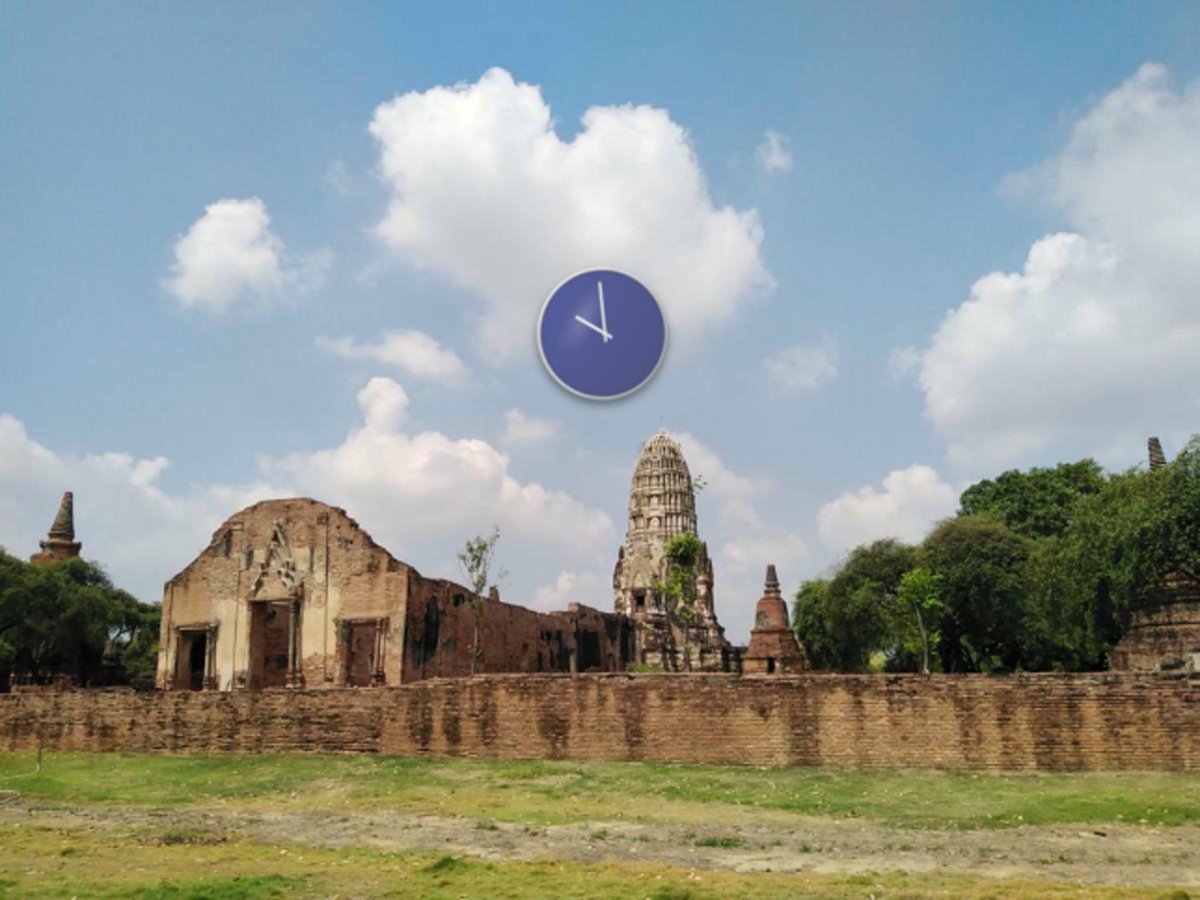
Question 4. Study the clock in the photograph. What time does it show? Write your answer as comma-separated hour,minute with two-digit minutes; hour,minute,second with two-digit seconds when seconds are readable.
9,59
